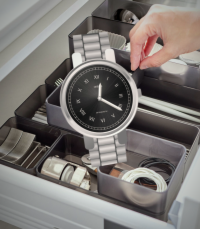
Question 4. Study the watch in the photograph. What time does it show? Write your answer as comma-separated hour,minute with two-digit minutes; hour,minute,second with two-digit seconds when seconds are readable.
12,21
